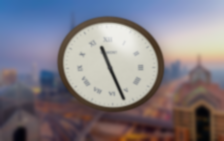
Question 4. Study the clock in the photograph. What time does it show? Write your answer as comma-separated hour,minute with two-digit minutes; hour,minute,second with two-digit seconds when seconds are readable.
11,27
